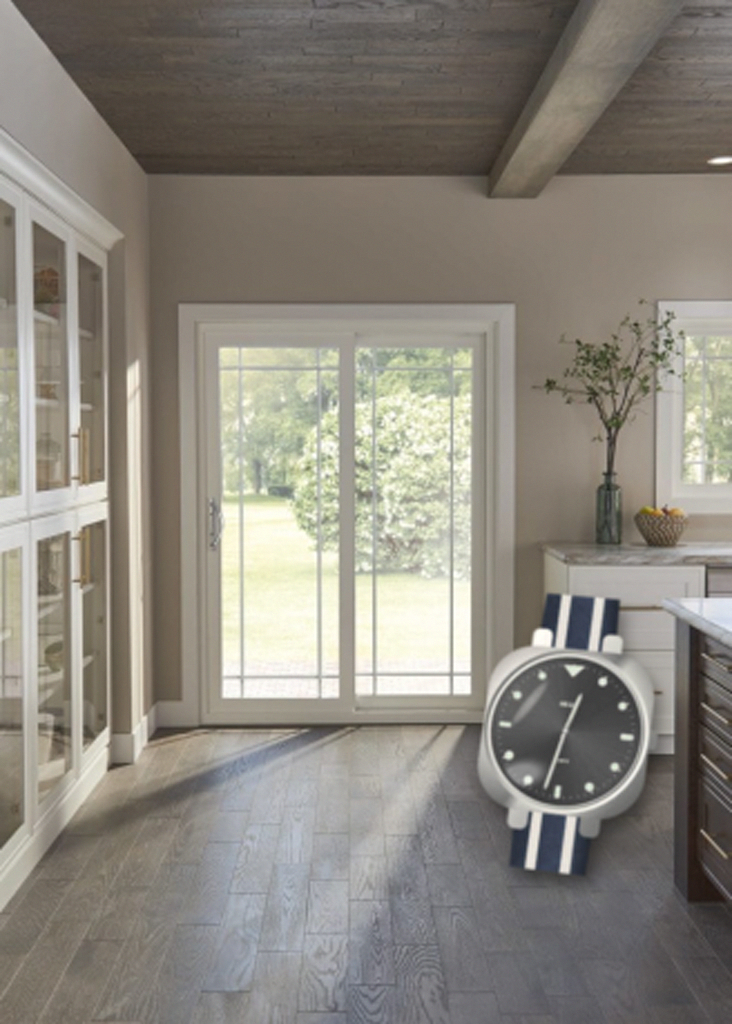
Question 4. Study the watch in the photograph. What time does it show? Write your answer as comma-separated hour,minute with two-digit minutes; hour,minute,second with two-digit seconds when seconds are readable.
12,32
